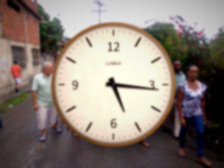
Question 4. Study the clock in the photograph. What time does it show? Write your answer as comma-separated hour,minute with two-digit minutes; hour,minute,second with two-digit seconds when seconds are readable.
5,16
